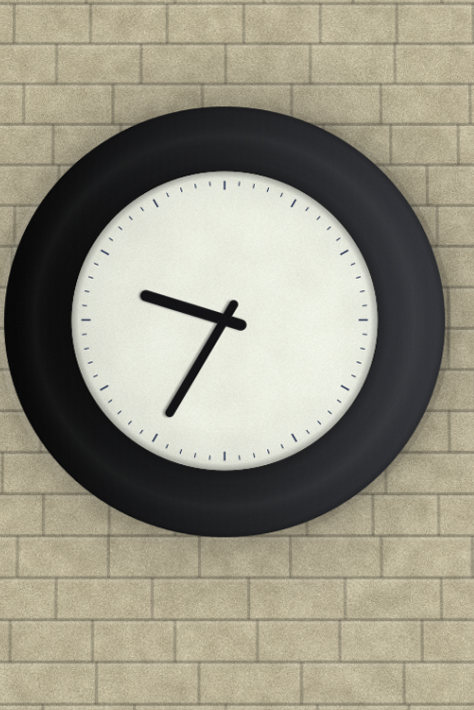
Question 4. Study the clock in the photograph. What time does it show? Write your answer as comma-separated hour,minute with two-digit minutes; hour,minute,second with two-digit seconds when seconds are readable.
9,35
